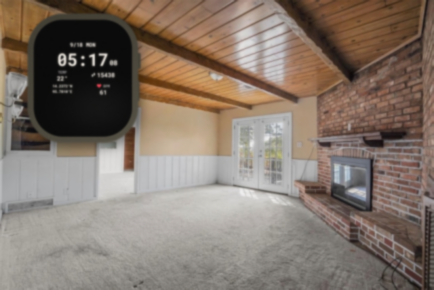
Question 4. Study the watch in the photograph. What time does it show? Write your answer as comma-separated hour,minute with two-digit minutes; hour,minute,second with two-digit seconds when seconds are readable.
5,17
